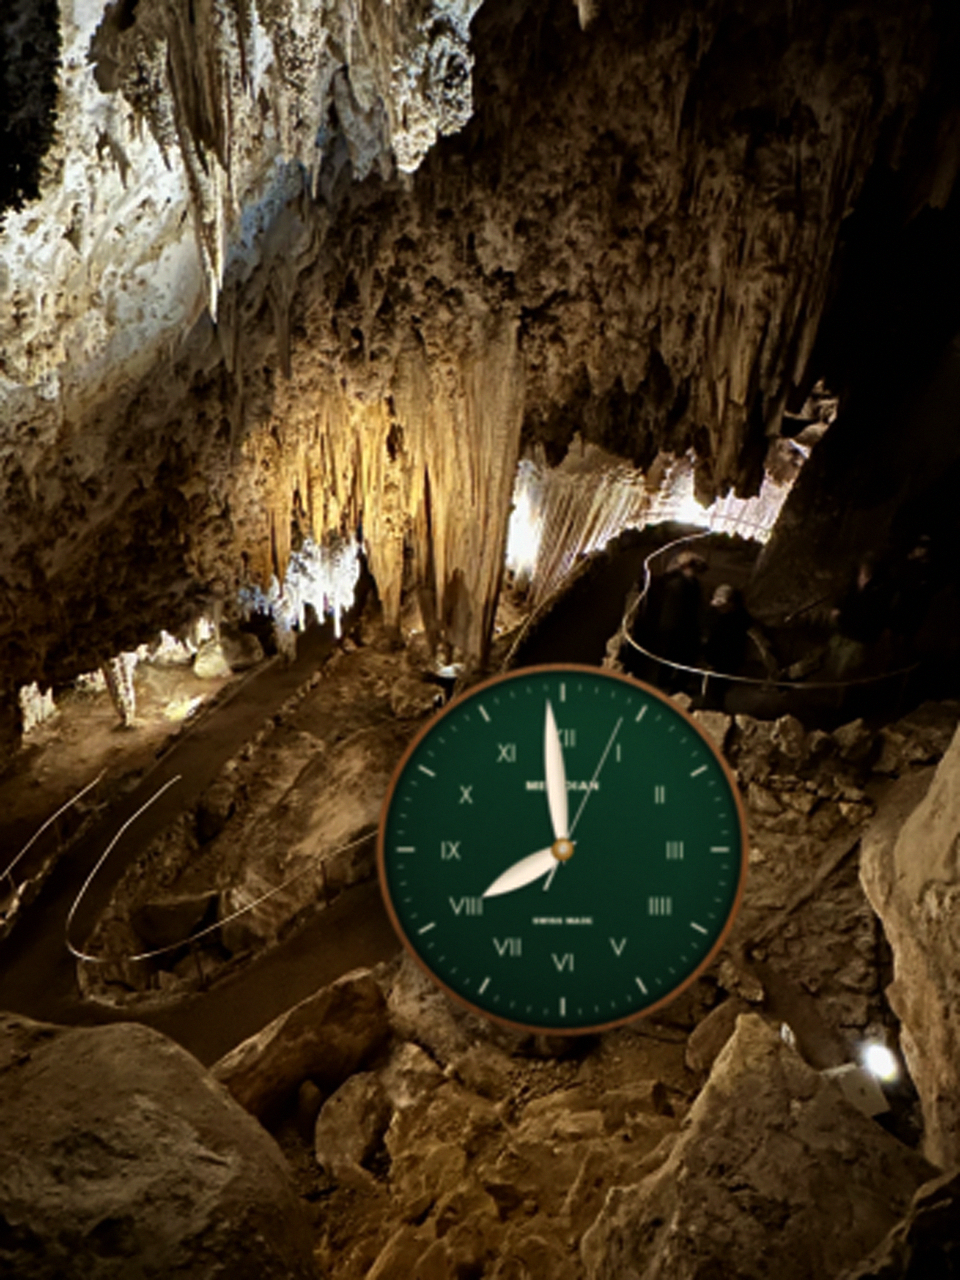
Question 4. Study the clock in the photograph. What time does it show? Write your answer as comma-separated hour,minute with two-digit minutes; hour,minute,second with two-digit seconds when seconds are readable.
7,59,04
